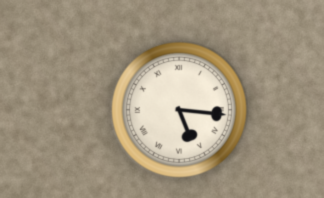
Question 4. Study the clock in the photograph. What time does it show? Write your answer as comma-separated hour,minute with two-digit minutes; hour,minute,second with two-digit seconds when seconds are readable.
5,16
